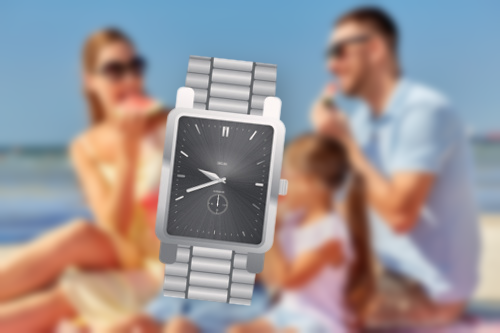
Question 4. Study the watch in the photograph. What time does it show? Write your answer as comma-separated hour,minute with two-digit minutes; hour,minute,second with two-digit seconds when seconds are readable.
9,41
